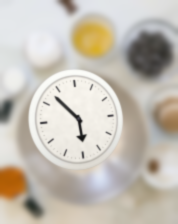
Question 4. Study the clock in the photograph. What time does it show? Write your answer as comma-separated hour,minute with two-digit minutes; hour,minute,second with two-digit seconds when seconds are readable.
5,53
